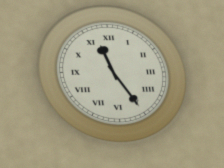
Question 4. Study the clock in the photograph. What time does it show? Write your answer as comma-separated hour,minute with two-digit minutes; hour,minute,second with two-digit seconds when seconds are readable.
11,25
